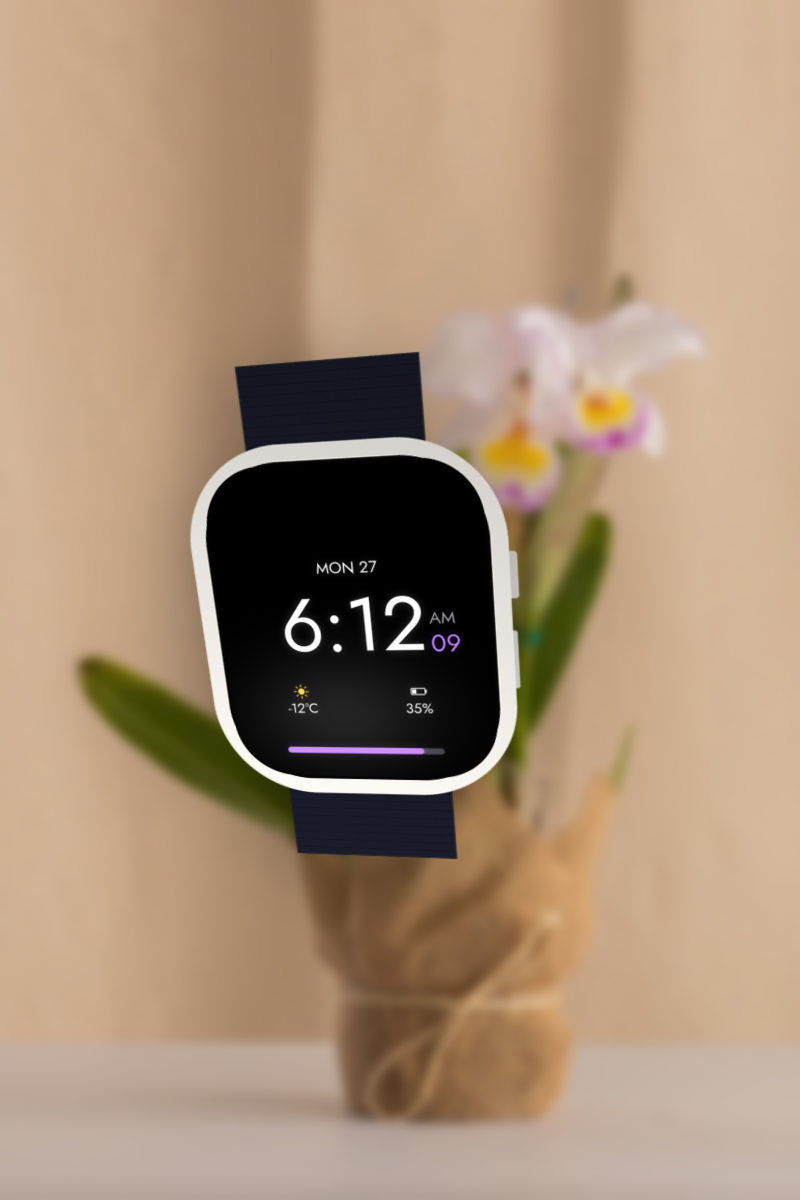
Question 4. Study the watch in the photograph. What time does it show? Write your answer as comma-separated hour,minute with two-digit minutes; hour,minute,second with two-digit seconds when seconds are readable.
6,12,09
